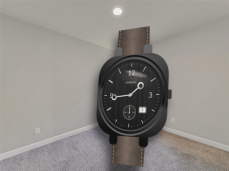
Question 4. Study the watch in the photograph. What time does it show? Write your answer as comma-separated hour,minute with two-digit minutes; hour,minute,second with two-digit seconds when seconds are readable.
1,44
